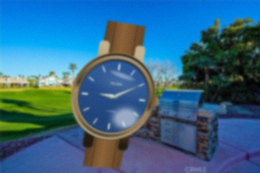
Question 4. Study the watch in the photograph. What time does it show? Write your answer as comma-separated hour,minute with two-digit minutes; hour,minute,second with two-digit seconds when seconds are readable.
9,10
